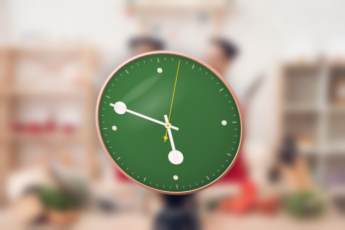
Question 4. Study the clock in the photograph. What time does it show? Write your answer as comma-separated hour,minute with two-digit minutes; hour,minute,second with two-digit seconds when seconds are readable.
5,49,03
